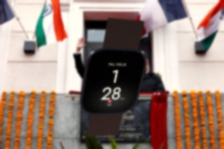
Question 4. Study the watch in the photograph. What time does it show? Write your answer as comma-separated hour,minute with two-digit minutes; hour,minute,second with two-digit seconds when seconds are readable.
1,28
